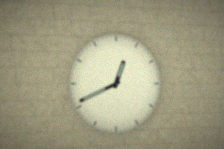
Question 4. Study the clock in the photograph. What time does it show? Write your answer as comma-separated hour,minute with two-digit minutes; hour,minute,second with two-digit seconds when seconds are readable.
12,41
